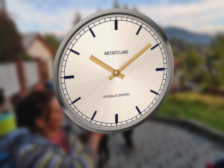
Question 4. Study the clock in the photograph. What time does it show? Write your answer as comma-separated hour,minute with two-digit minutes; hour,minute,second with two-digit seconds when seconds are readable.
10,09
